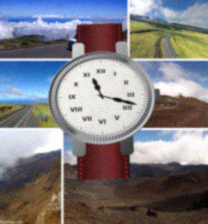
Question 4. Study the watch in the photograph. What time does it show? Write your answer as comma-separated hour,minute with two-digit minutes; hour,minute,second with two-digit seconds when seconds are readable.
11,18
